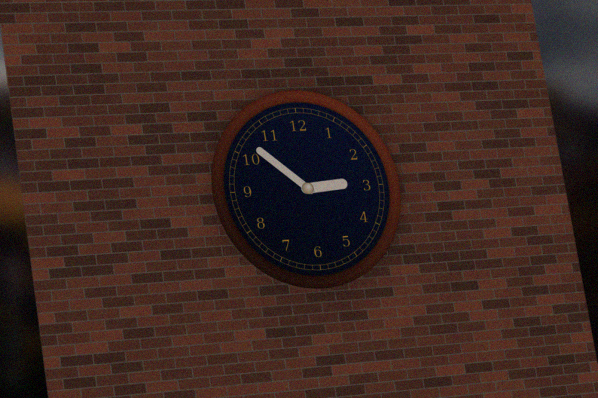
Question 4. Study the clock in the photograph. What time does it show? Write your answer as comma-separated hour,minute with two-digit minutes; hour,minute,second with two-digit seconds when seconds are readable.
2,52
